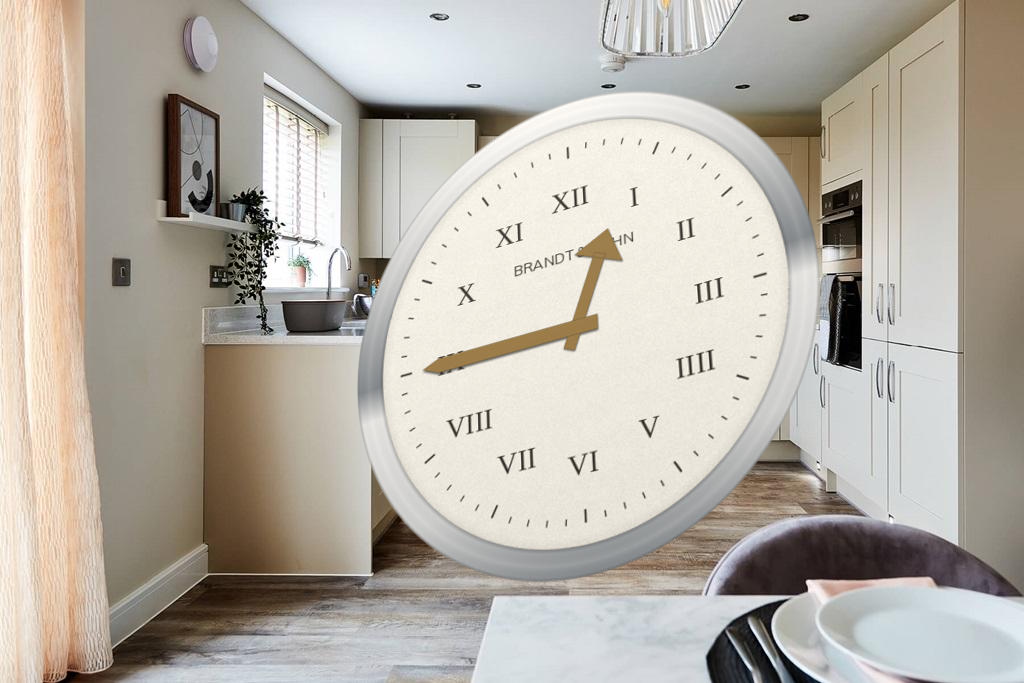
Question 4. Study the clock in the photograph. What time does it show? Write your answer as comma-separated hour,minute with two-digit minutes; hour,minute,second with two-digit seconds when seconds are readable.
12,45
